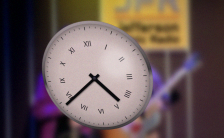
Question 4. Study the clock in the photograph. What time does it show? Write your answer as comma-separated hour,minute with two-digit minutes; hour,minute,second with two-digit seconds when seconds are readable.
4,39
